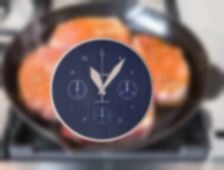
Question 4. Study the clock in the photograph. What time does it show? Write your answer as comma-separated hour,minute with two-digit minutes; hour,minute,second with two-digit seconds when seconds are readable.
11,06
